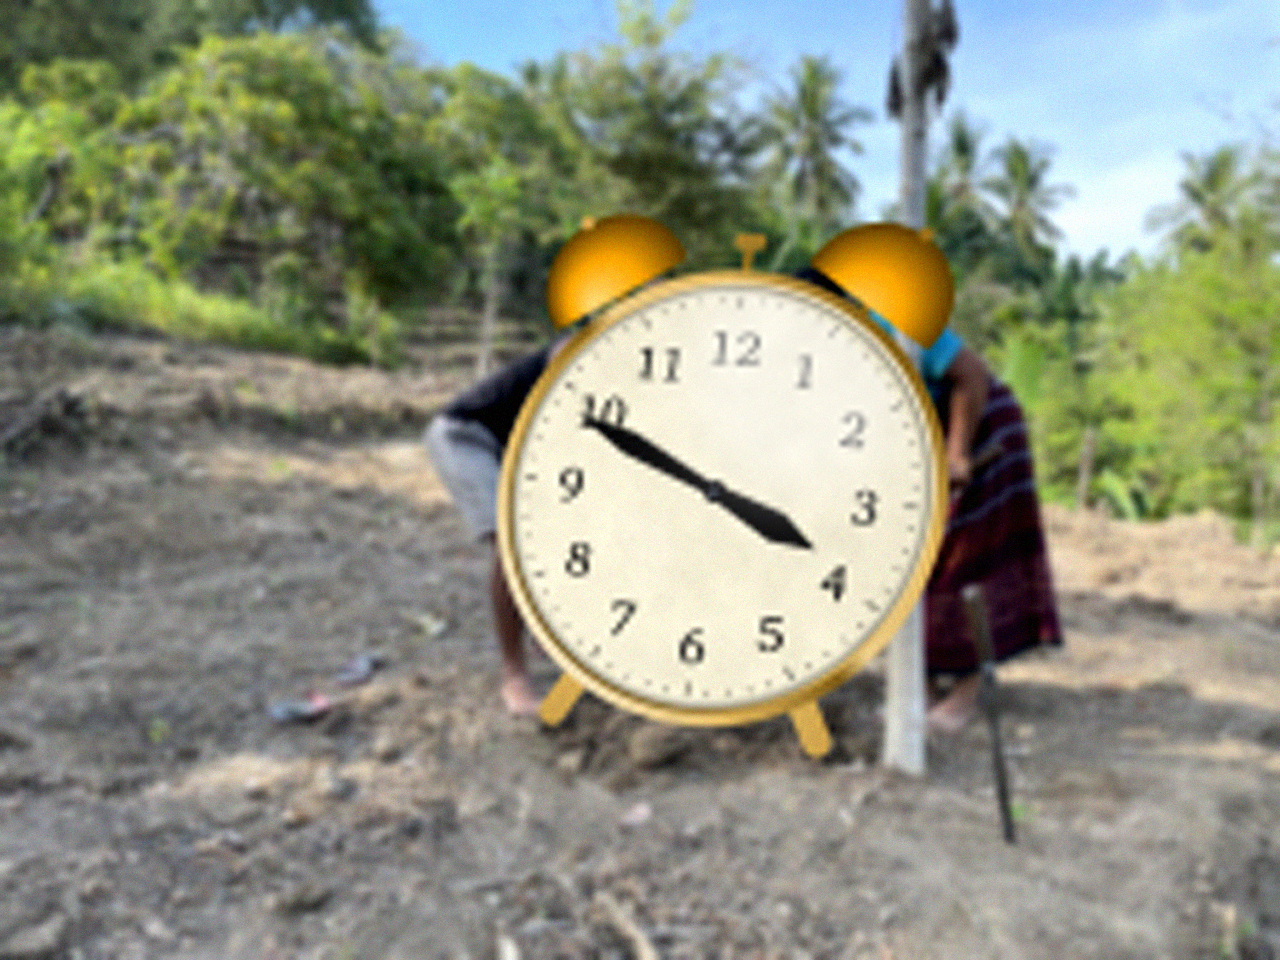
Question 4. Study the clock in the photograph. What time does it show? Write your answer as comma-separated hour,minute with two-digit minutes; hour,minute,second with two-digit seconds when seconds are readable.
3,49
